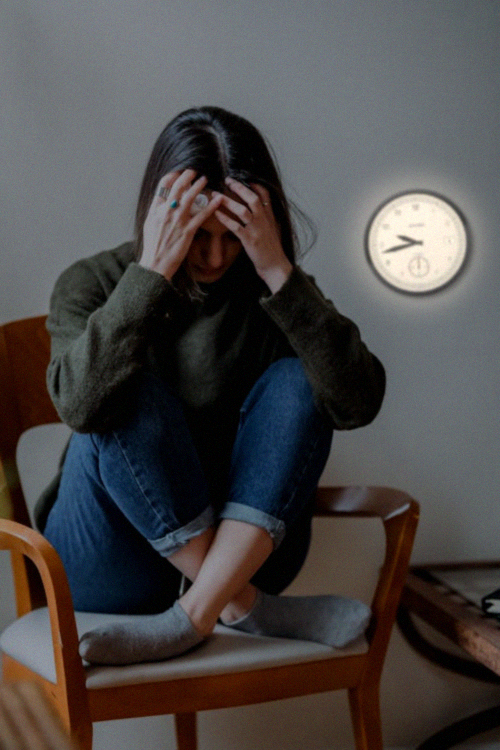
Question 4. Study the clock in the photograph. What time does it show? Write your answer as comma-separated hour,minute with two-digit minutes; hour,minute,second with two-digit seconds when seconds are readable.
9,43
